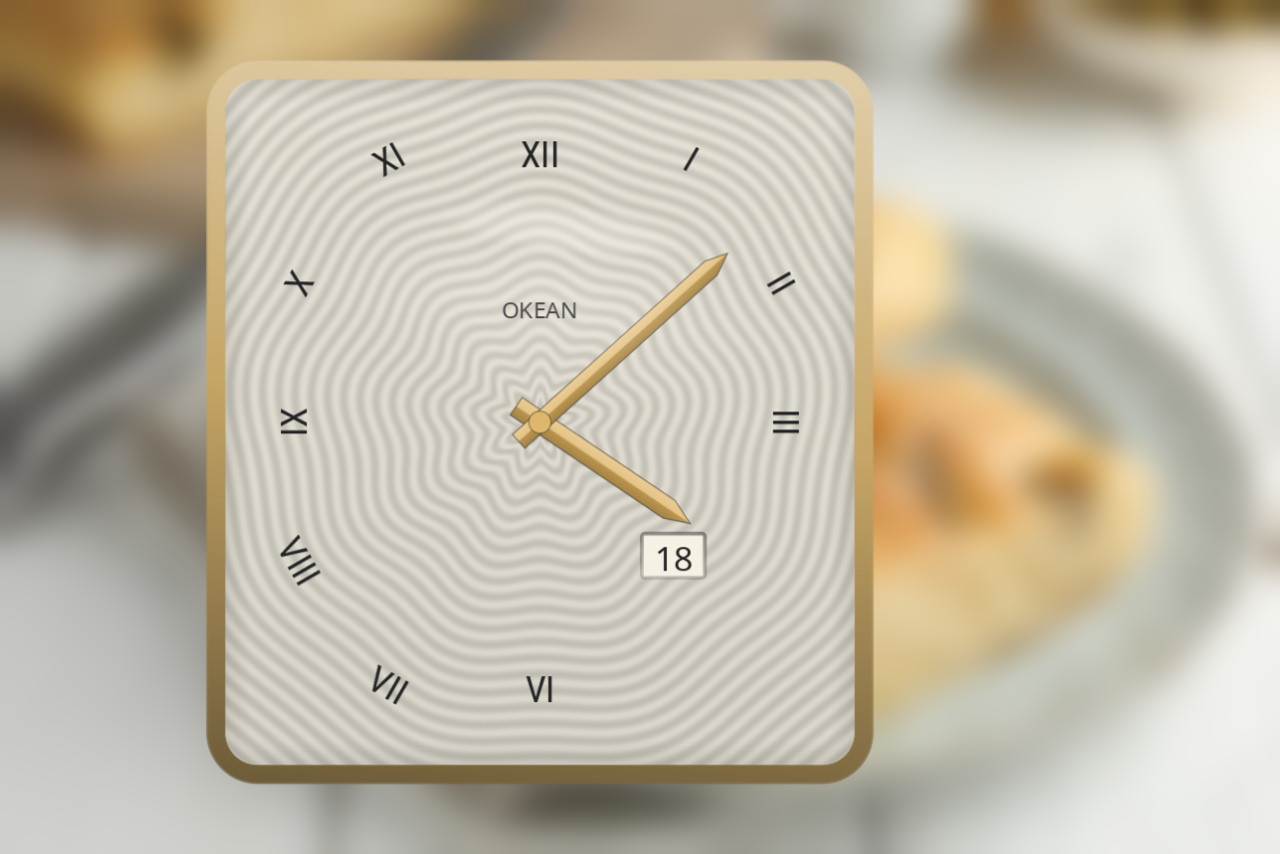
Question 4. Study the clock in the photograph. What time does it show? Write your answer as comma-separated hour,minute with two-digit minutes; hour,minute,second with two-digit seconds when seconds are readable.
4,08
